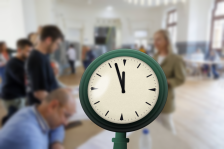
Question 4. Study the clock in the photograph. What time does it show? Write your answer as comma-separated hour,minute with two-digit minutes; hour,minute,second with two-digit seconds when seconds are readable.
11,57
